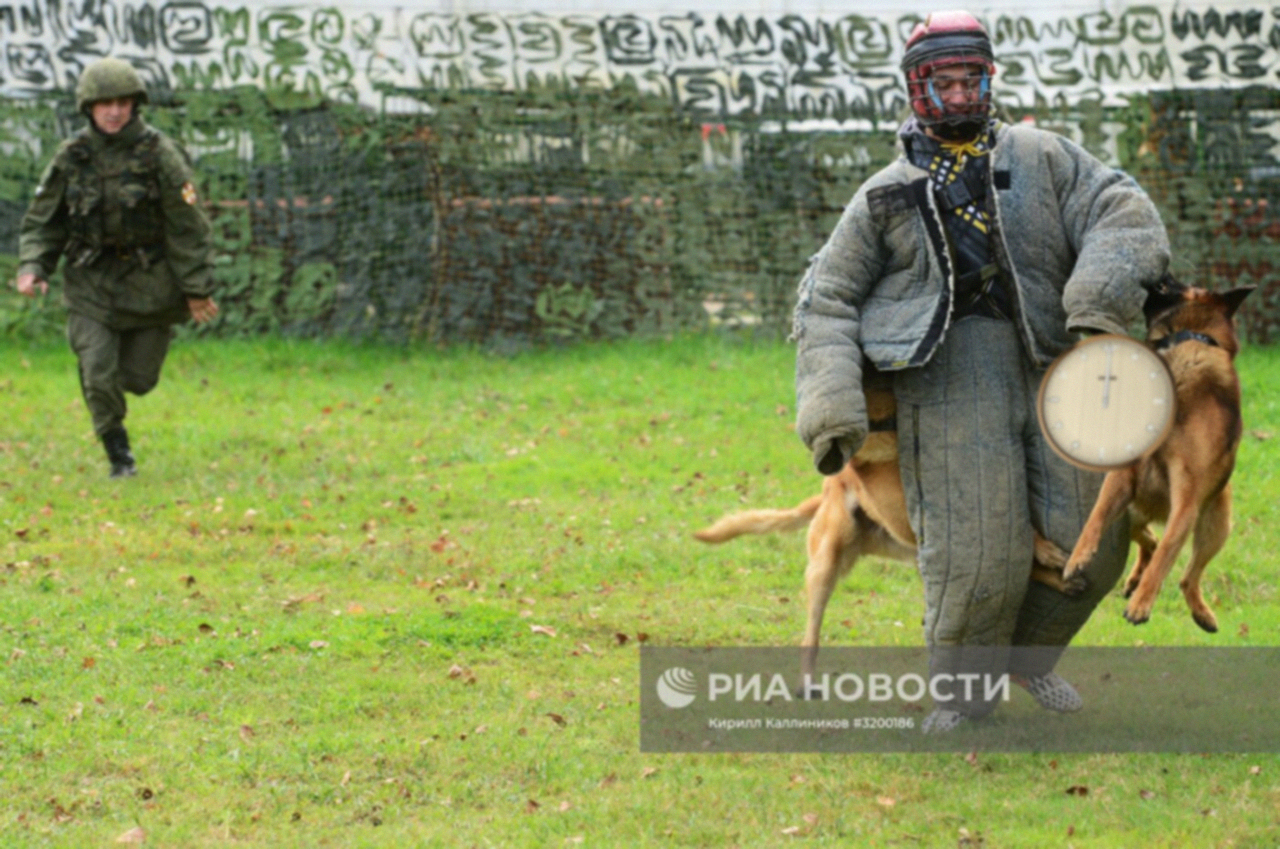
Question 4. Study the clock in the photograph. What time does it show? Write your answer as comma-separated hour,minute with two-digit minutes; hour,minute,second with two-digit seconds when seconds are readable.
12,00
